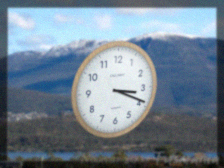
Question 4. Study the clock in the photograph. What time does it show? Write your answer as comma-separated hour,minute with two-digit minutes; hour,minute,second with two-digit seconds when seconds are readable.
3,19
